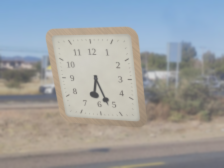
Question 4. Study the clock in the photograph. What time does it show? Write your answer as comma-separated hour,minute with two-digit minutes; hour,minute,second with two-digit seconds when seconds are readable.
6,27
